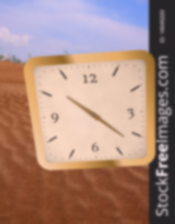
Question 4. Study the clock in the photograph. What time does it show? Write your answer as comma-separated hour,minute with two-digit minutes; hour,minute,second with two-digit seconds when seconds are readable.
10,22
